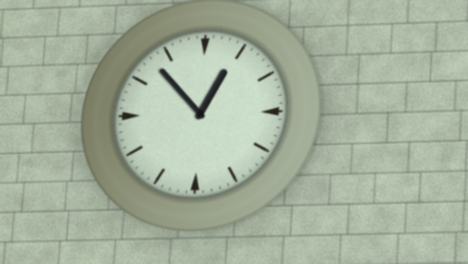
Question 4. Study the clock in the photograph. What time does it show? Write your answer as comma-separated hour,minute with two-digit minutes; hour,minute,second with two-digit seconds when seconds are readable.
12,53
